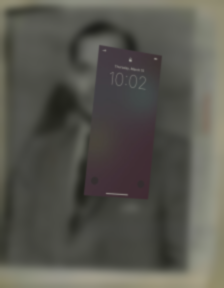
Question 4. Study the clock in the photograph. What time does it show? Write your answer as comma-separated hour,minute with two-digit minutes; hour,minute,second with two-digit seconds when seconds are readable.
10,02
